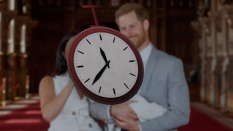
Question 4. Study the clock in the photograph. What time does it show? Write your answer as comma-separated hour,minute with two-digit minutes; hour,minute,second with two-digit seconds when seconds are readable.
11,38
